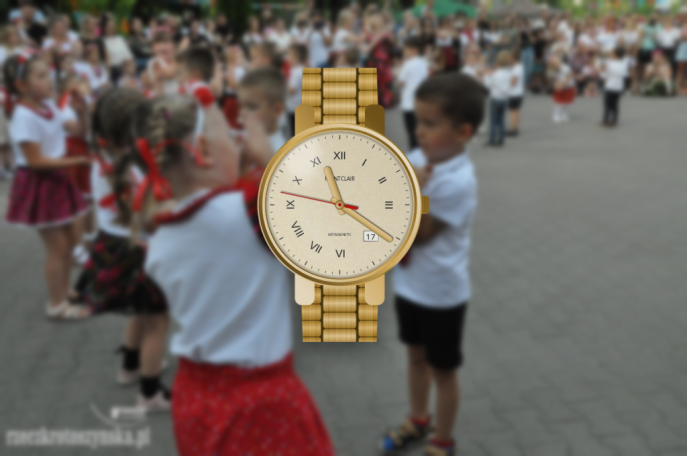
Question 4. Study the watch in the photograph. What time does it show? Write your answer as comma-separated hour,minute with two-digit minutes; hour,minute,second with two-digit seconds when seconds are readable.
11,20,47
